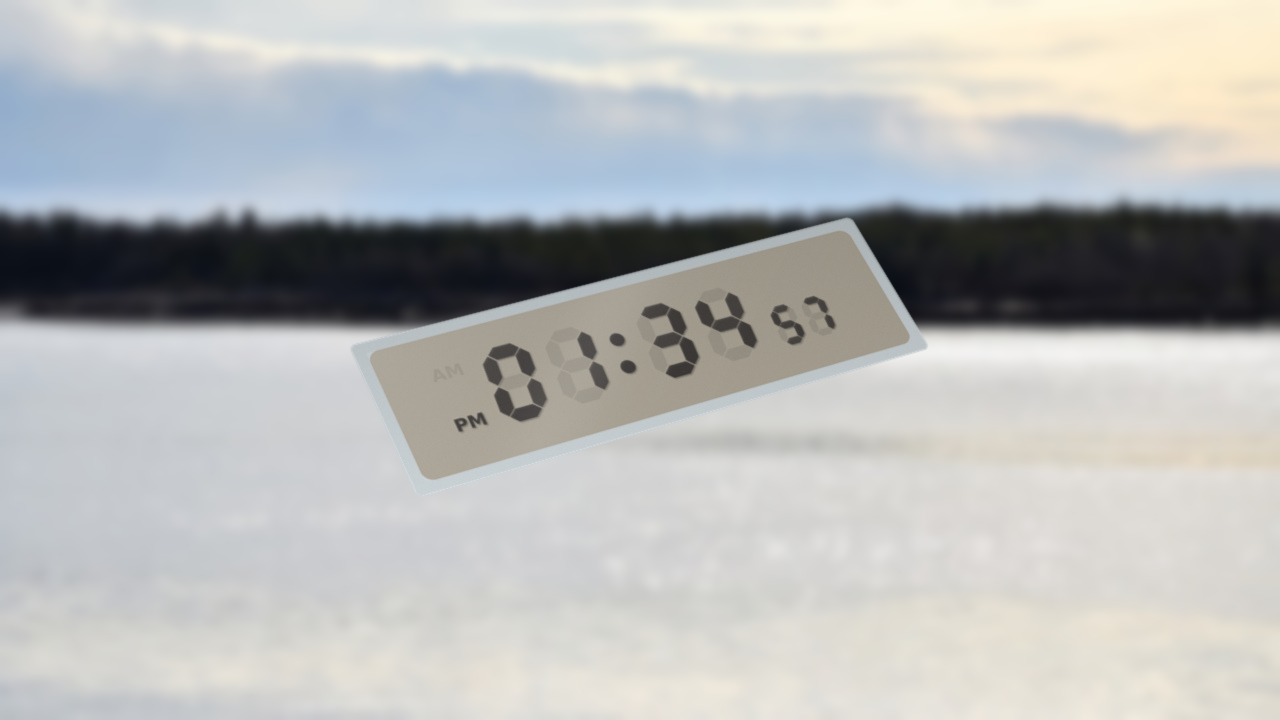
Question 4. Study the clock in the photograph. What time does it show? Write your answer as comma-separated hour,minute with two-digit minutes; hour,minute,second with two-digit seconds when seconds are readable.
1,34,57
